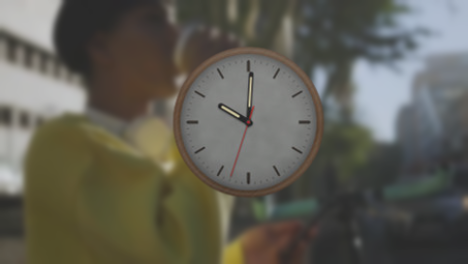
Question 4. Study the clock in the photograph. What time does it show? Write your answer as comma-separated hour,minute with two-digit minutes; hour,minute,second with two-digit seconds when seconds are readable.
10,00,33
